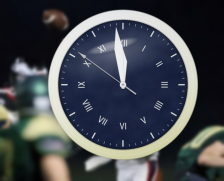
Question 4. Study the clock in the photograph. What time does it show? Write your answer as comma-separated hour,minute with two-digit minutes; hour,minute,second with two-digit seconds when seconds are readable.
11,58,51
